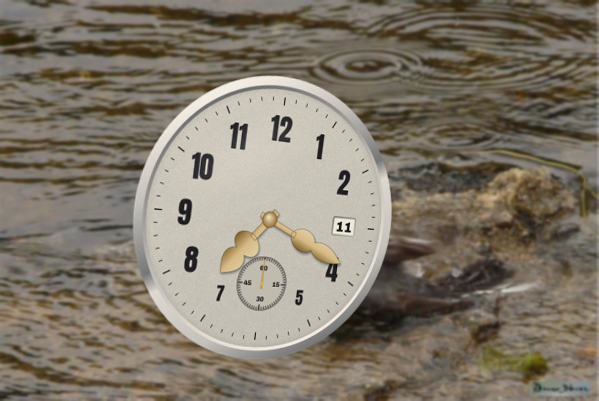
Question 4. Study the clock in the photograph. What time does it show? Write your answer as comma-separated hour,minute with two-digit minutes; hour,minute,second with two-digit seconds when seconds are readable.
7,19
